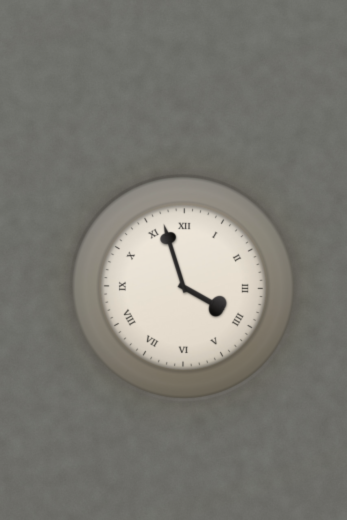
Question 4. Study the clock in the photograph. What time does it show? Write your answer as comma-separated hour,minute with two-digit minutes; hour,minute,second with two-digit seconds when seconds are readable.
3,57
